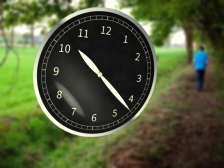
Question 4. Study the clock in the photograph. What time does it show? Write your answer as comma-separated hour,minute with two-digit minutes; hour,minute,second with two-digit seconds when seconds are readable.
10,22
